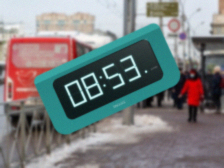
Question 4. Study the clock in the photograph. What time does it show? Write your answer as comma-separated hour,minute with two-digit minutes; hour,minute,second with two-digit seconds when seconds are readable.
8,53
